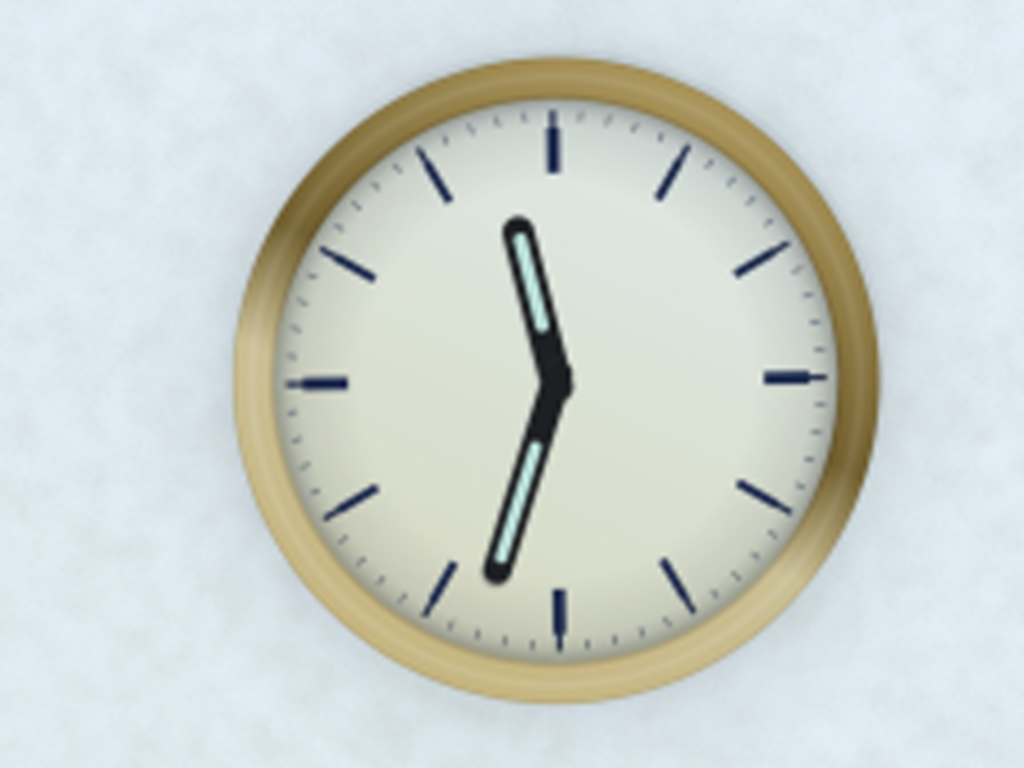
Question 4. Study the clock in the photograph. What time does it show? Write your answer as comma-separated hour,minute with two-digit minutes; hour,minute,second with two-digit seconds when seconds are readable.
11,33
